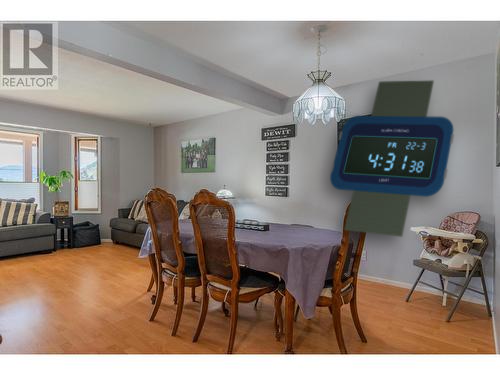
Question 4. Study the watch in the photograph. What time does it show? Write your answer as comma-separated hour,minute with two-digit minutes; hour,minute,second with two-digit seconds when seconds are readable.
4,31,38
